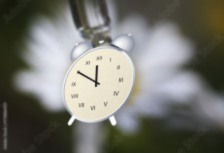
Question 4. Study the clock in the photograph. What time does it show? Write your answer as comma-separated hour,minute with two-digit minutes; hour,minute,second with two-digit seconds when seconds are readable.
11,50
